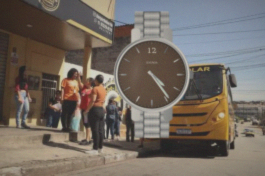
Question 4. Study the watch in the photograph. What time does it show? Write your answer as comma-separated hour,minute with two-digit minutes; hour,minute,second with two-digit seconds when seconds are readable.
4,24
